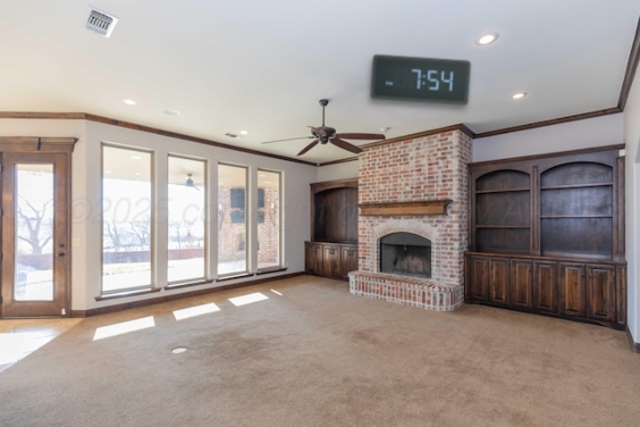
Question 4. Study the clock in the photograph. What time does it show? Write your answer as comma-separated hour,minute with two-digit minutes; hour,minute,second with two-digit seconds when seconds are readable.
7,54
